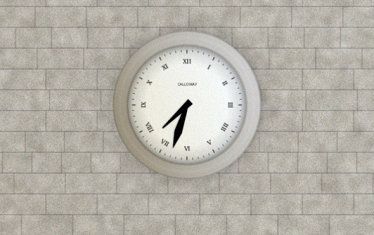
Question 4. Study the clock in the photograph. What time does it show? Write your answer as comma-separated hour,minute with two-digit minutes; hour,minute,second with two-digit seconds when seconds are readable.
7,33
